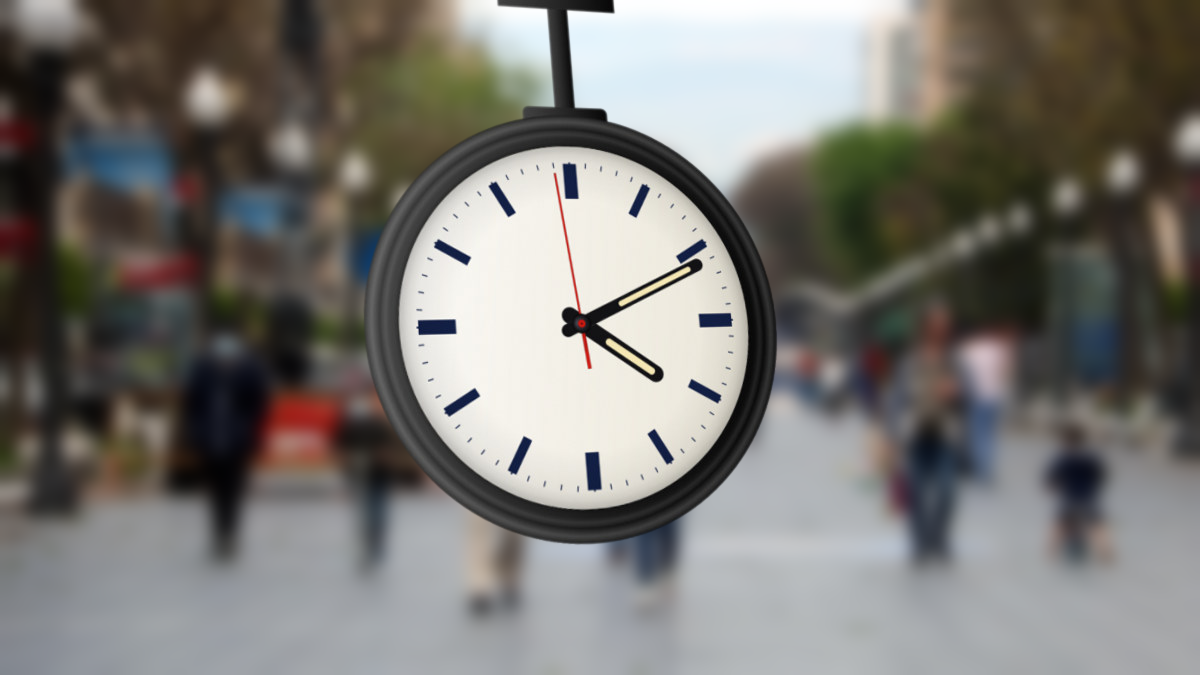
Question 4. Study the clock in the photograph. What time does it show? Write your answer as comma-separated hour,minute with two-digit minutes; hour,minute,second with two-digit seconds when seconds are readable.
4,10,59
